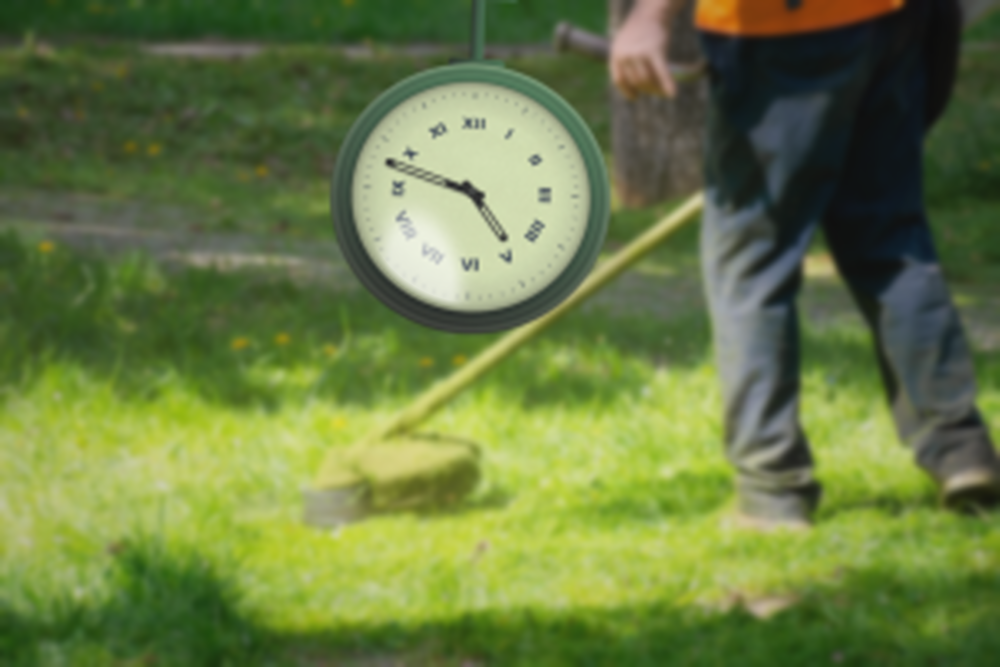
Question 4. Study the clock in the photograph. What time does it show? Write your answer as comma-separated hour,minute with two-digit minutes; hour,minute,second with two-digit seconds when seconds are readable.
4,48
